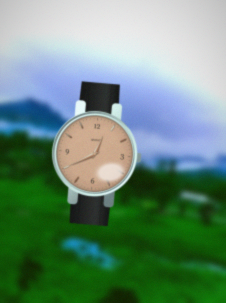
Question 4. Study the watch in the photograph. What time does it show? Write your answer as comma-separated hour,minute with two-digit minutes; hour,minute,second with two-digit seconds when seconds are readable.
12,40
